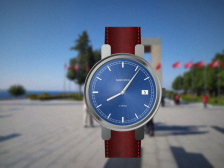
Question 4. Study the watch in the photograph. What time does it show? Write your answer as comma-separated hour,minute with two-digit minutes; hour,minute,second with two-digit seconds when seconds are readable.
8,06
